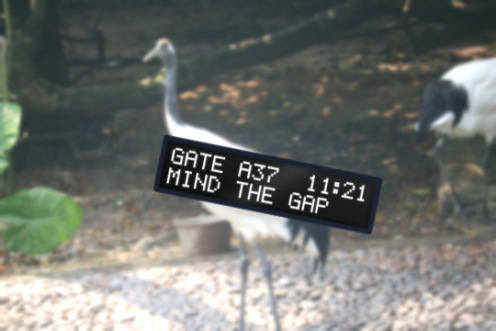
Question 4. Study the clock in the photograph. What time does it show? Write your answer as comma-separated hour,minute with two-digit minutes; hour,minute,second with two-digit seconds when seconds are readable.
11,21
